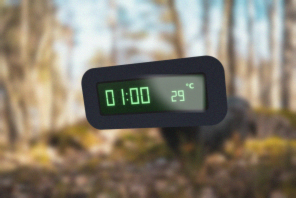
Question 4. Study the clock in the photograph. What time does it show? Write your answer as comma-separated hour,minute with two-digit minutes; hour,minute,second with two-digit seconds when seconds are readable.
1,00
